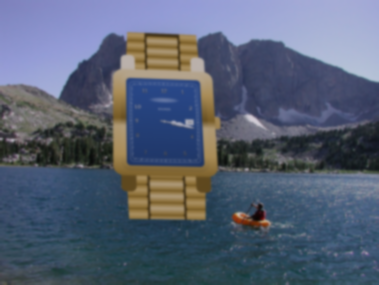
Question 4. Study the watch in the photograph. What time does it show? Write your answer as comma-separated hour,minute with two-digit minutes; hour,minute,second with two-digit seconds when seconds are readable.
3,17
